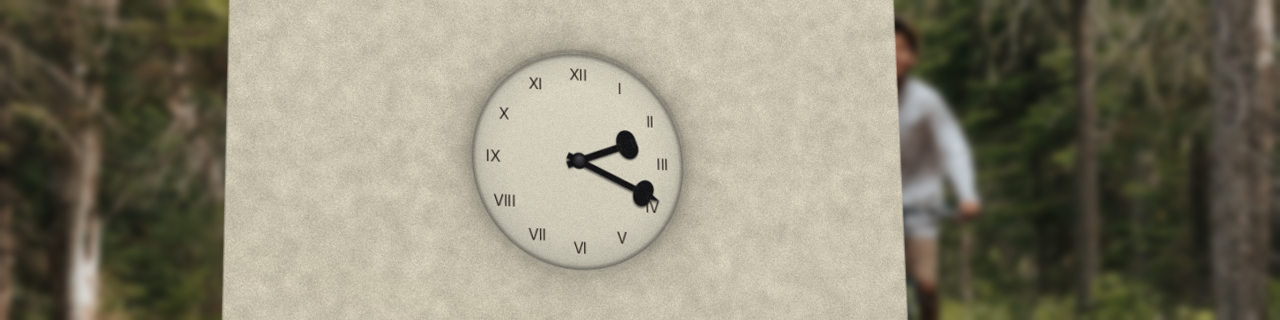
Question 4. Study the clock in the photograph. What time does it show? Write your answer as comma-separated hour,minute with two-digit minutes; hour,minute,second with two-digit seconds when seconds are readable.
2,19
